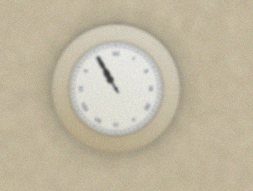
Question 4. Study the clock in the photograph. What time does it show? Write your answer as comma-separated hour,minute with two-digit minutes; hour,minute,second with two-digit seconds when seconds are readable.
10,55
